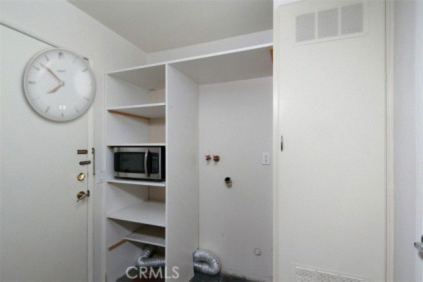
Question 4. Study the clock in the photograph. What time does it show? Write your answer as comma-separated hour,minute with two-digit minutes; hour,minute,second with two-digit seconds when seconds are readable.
7,52
